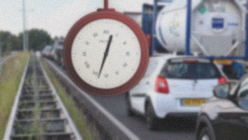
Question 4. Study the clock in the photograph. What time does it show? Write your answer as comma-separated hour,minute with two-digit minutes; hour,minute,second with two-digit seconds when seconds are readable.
12,33
